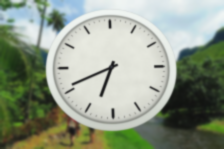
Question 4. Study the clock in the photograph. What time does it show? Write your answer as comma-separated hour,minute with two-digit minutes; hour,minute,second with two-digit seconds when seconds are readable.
6,41
